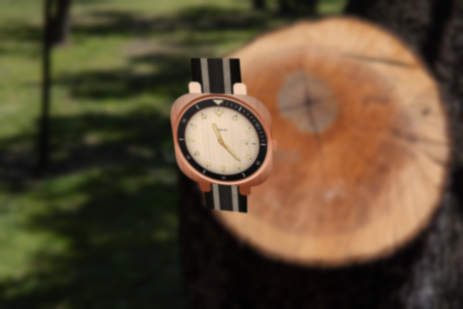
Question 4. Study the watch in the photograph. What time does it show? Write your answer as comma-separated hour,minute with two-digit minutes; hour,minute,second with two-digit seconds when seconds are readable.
11,23
